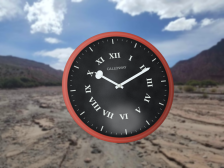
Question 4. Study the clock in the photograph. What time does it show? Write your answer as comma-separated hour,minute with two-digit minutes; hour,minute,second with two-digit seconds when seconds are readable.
10,11
